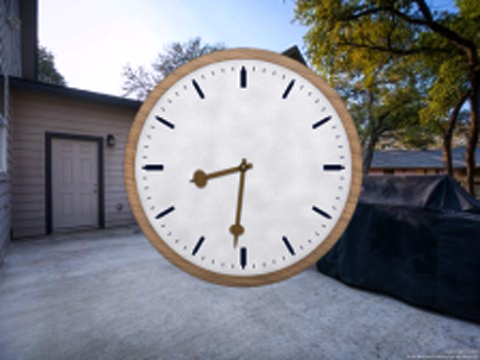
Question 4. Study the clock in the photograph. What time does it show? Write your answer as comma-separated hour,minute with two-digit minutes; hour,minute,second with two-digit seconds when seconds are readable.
8,31
